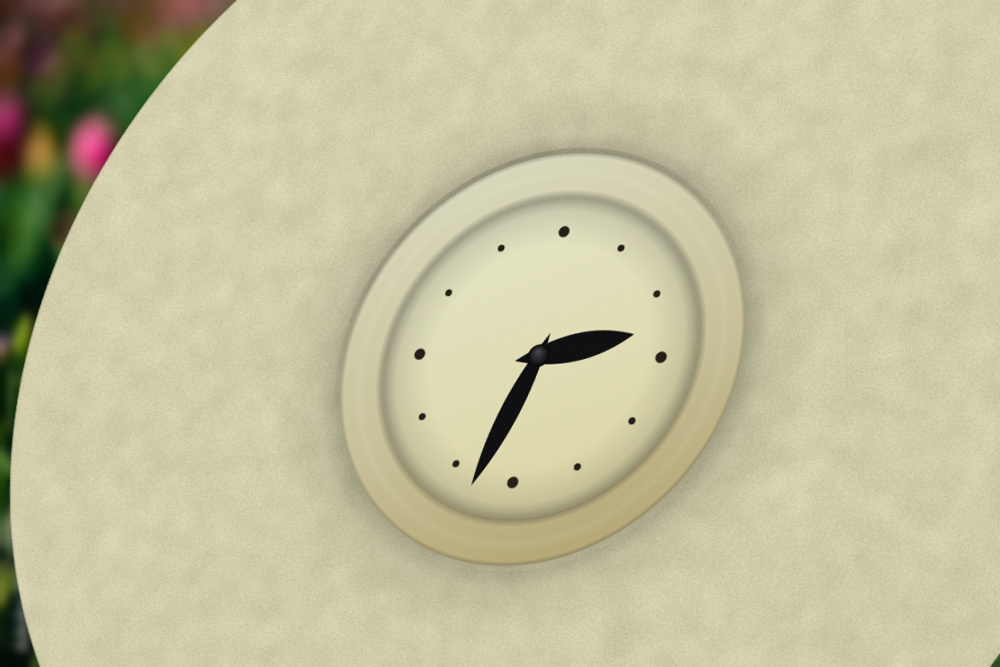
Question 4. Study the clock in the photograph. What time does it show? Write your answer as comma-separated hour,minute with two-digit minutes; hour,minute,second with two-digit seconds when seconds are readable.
2,33
